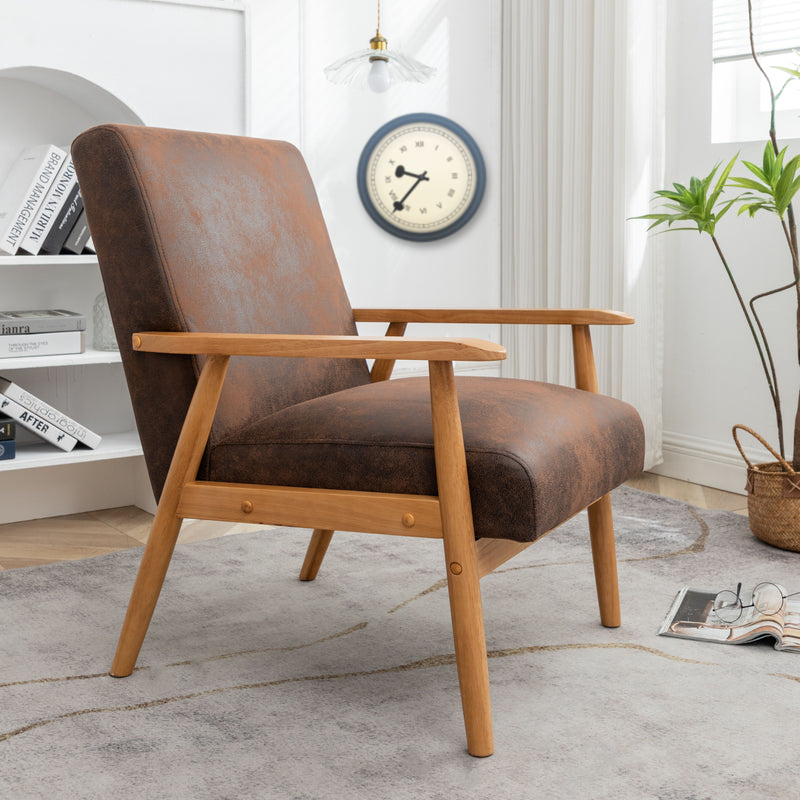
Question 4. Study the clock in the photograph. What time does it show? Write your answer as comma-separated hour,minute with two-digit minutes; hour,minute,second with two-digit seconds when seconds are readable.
9,37
